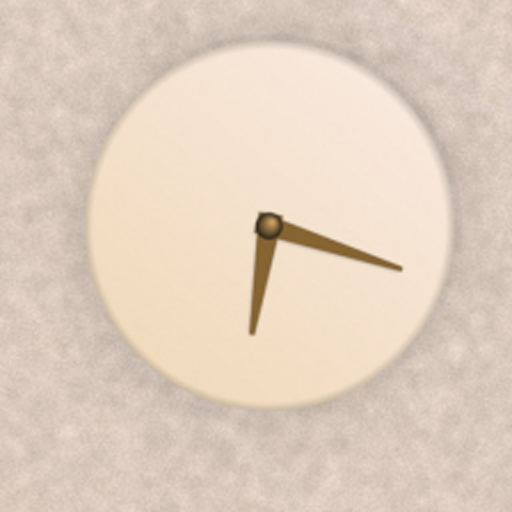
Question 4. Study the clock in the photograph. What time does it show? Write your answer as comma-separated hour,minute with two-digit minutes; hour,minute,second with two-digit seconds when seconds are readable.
6,18
